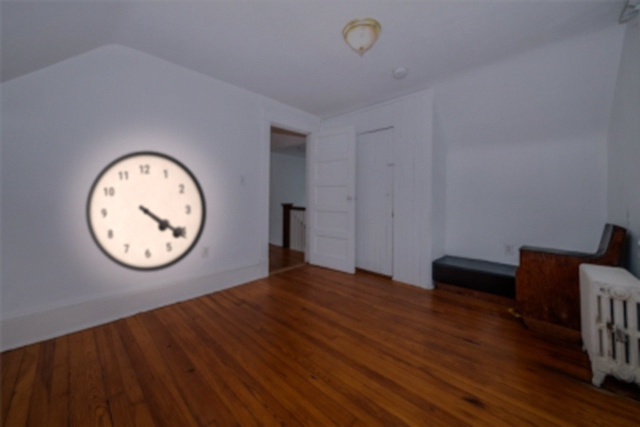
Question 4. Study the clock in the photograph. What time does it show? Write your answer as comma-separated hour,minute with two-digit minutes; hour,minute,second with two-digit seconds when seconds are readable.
4,21
